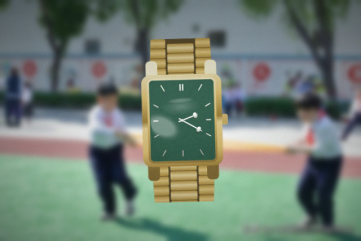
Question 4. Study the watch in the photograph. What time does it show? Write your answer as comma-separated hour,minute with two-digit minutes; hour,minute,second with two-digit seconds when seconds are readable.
2,20
